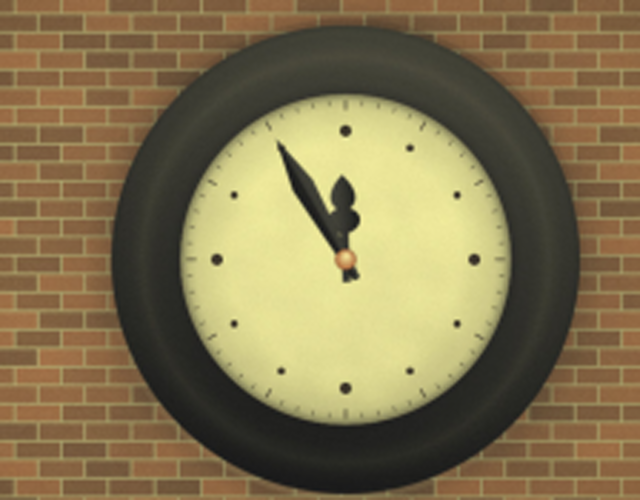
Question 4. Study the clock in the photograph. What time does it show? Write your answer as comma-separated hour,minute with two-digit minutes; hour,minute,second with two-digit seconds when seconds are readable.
11,55
